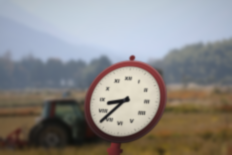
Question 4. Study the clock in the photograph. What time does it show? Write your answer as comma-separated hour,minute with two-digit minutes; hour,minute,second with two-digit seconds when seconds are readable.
8,37
